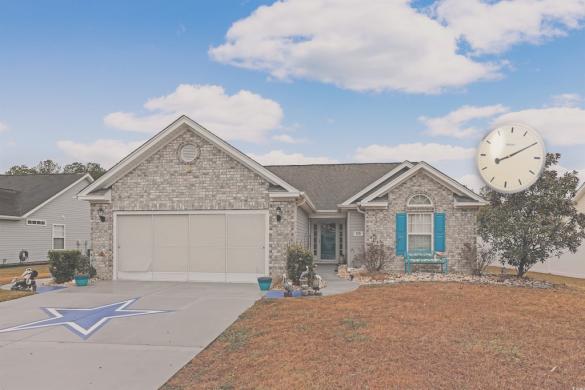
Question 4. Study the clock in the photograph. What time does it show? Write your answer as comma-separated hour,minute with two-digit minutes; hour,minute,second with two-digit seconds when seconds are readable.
8,10
